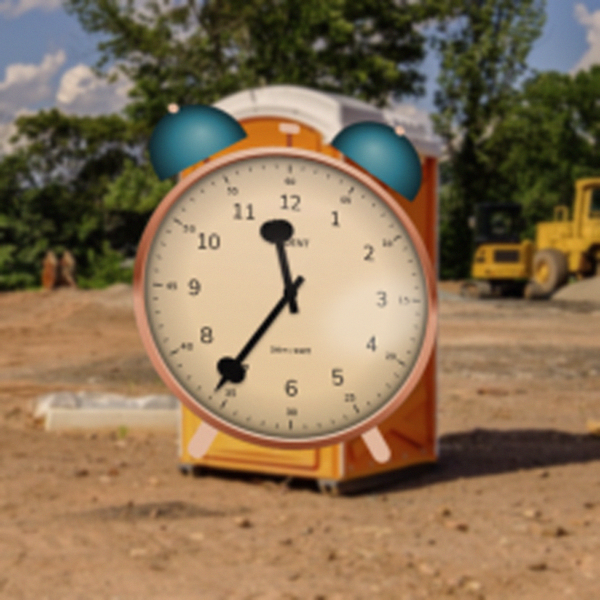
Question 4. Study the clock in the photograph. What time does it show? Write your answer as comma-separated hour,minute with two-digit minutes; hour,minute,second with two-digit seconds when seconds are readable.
11,36
